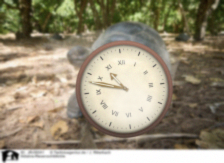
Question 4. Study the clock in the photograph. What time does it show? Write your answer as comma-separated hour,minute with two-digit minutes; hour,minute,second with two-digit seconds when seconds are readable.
10,48
